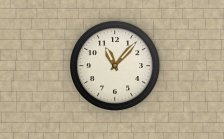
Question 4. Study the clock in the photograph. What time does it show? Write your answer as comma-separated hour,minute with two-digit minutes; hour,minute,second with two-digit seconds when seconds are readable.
11,07
